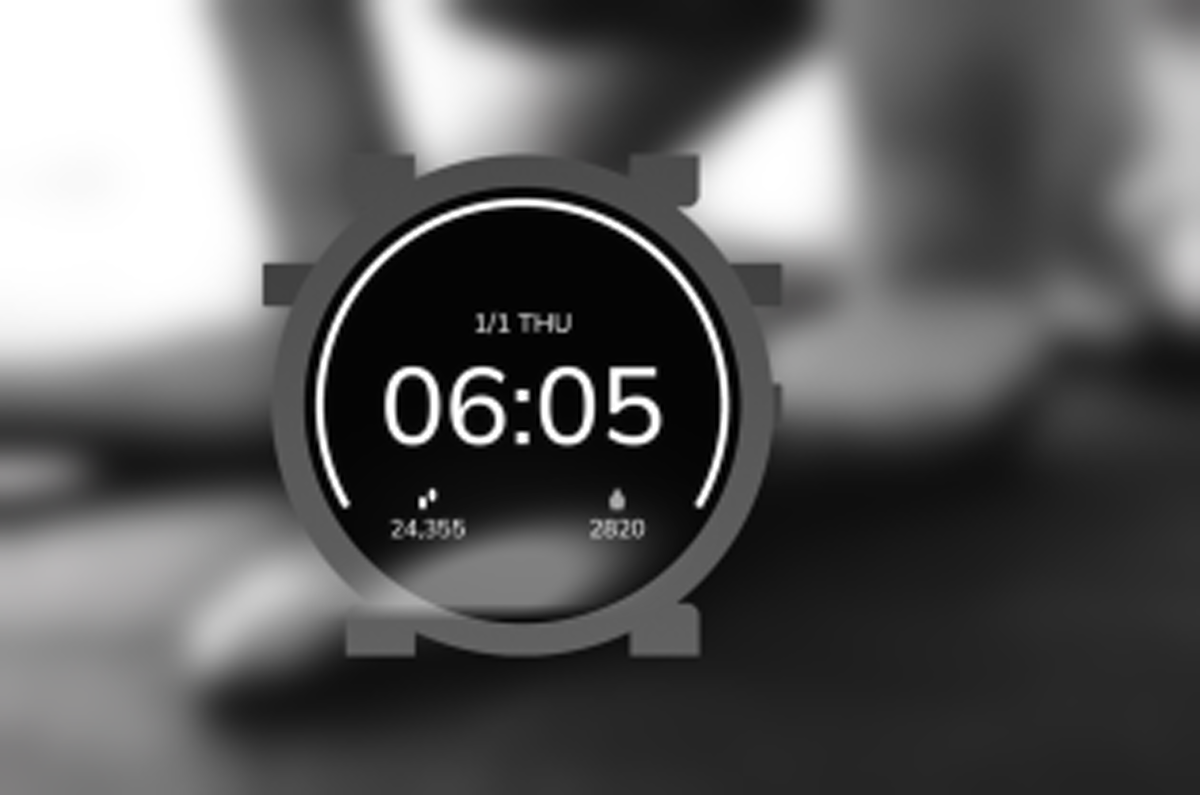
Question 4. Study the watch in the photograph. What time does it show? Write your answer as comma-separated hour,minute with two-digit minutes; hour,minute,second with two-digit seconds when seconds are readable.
6,05
